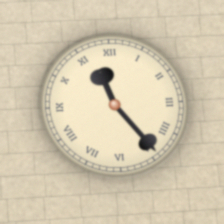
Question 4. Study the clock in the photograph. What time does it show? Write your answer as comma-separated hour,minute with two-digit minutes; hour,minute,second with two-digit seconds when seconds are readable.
11,24
